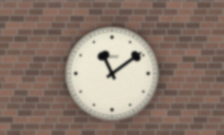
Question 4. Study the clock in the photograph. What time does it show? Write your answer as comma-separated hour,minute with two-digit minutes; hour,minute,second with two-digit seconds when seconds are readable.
11,09
